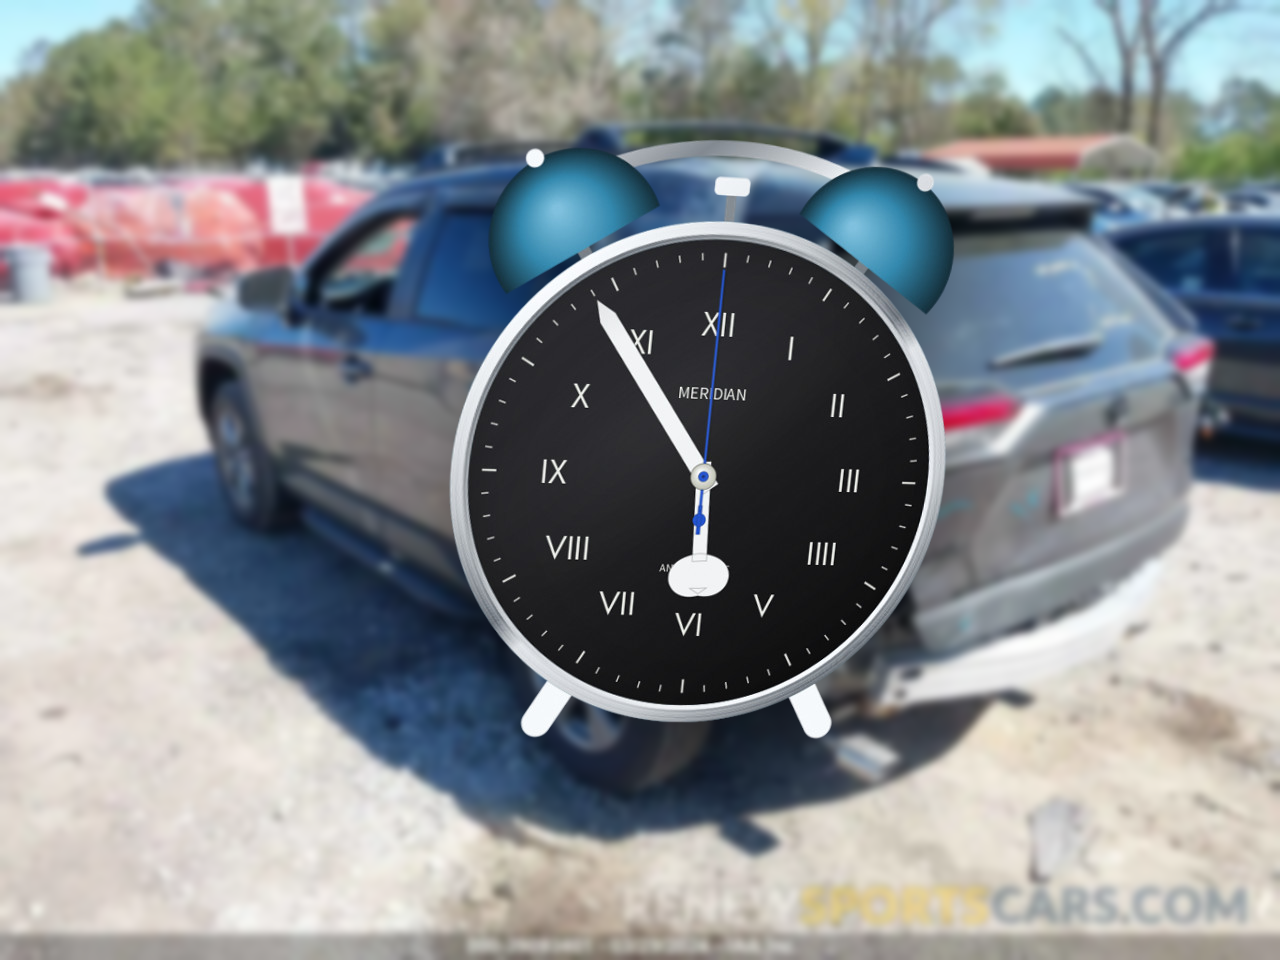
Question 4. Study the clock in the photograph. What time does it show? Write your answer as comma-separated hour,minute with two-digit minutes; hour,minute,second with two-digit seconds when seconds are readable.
5,54,00
